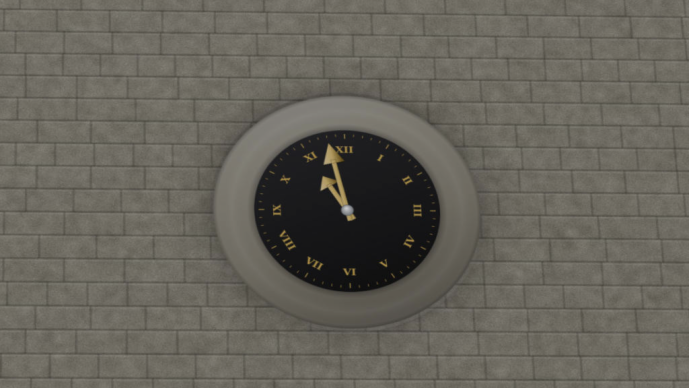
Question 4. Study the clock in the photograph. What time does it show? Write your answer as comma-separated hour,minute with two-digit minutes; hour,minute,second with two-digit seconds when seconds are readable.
10,58
